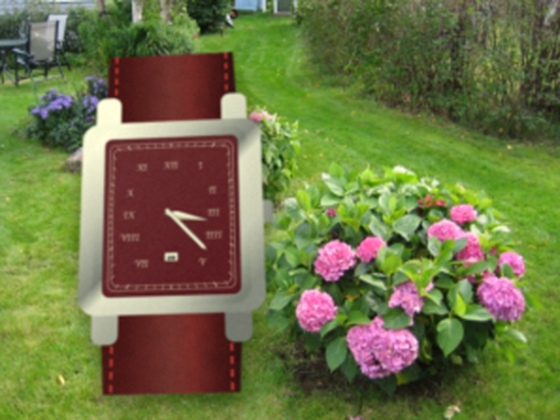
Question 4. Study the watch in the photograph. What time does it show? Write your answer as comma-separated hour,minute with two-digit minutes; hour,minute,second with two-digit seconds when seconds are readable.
3,23
